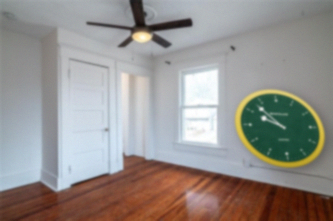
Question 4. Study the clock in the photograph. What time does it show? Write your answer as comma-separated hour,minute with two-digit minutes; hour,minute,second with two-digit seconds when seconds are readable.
9,53
